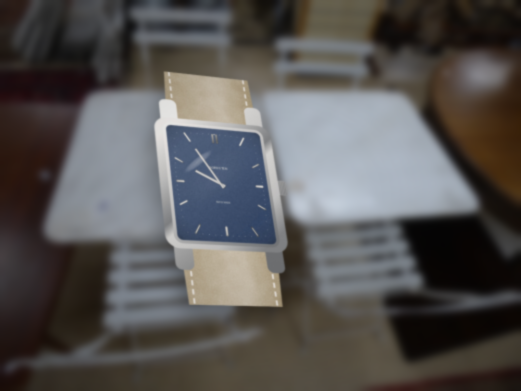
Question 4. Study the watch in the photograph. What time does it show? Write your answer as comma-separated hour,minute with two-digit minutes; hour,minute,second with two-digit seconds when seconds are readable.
9,55
